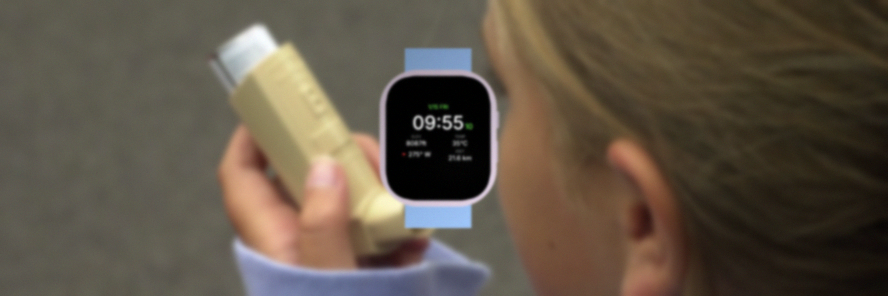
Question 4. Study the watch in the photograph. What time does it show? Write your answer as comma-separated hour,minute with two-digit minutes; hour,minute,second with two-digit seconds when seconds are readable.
9,55
